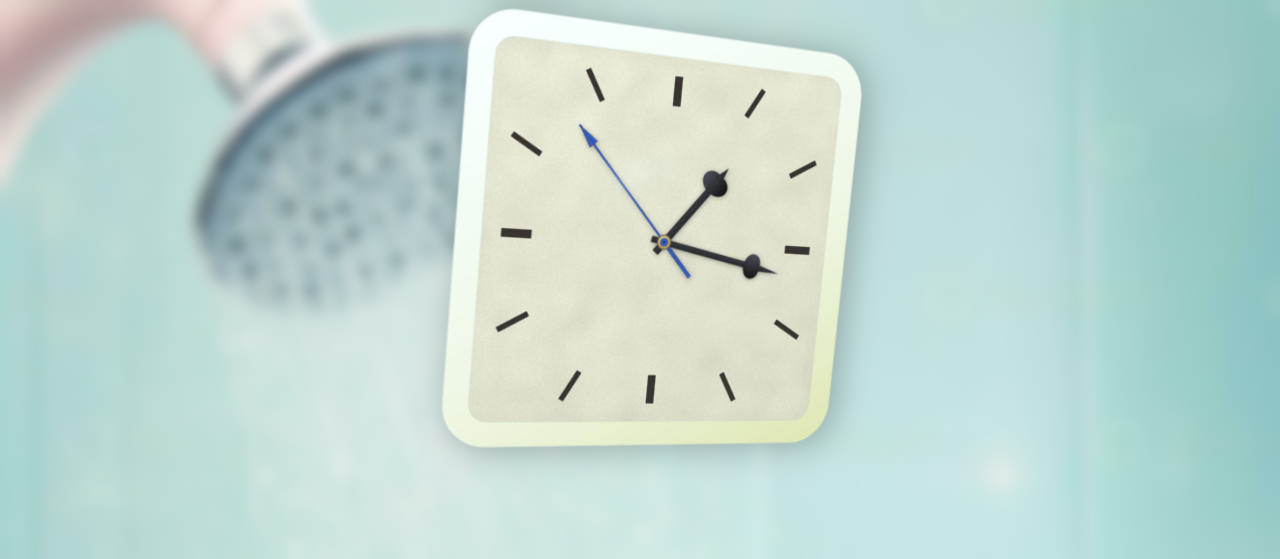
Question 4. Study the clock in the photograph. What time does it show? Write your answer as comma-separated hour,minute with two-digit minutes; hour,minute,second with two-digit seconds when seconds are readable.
1,16,53
